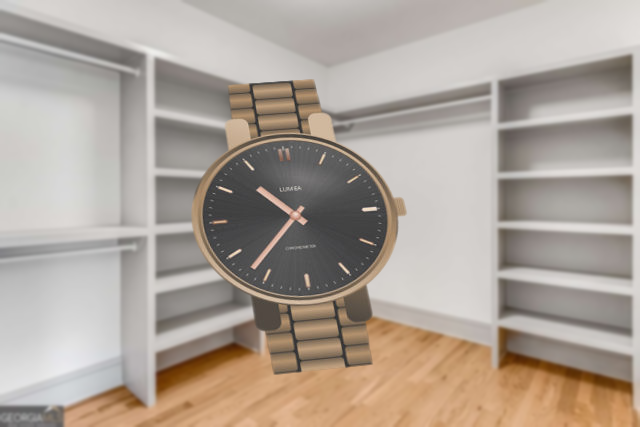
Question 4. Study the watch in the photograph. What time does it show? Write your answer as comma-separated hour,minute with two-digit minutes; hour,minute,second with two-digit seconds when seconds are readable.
10,37
